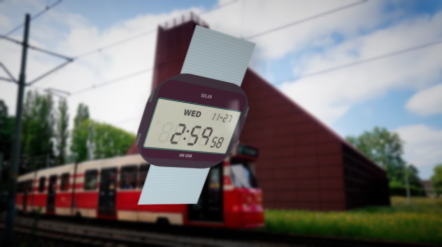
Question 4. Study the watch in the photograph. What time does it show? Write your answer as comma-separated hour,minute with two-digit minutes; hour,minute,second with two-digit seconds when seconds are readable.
2,59,58
